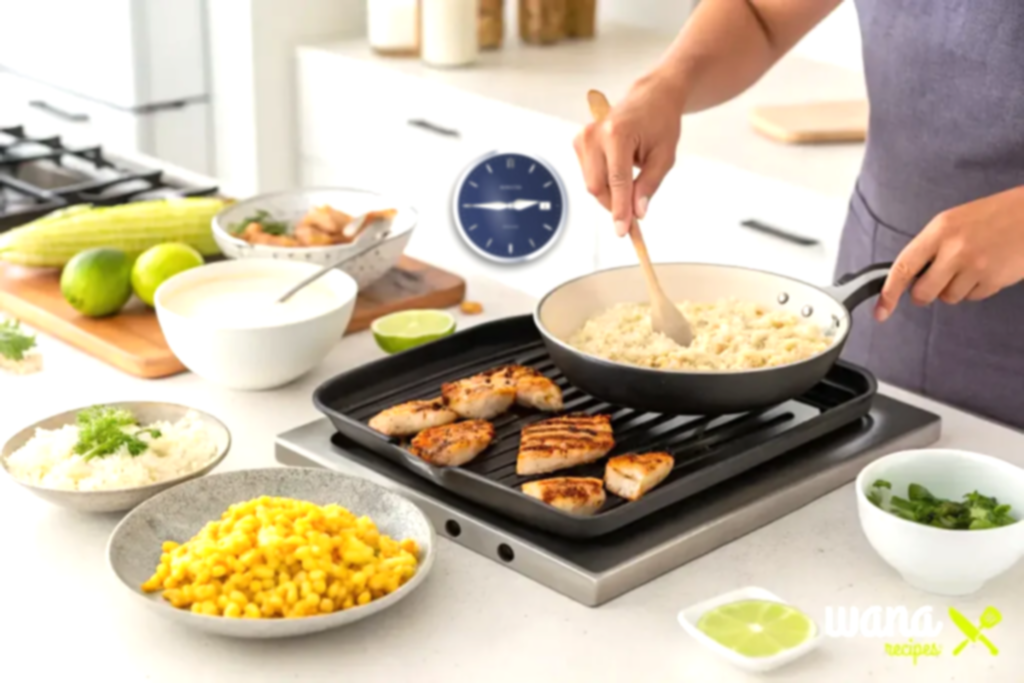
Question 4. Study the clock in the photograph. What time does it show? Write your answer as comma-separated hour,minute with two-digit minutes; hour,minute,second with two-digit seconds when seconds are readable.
2,45
